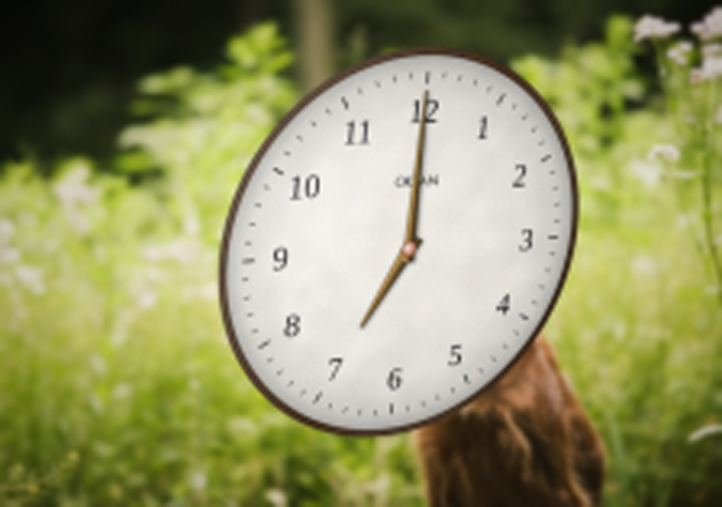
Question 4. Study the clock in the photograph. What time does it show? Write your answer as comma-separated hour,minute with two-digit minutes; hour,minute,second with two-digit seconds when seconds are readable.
7,00
